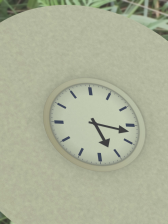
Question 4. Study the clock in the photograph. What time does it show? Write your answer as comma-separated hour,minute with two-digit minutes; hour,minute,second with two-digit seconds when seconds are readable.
5,17
